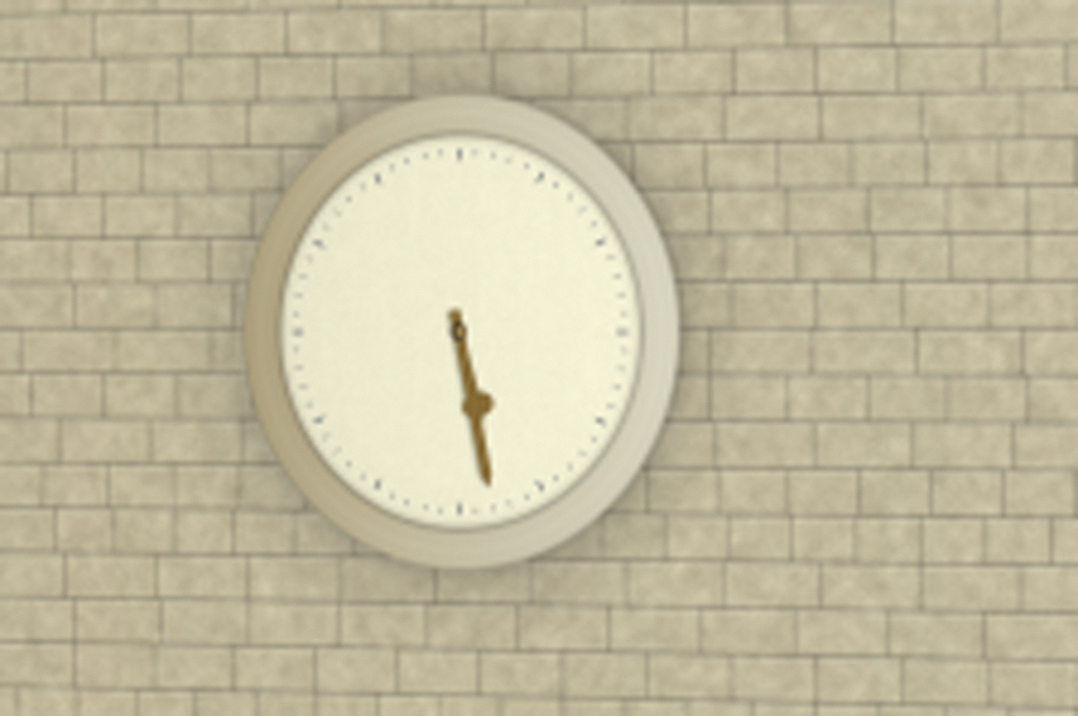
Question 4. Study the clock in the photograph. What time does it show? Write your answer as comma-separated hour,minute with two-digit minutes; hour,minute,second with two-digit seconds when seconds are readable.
5,28
